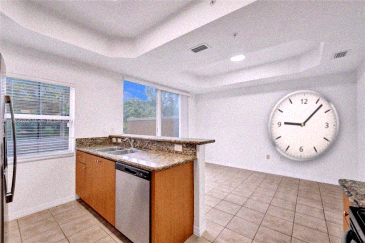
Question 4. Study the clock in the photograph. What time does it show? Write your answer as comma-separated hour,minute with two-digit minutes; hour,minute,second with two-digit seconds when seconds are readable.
9,07
